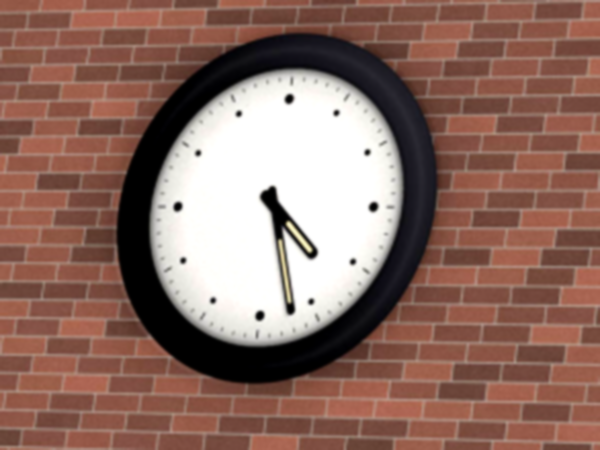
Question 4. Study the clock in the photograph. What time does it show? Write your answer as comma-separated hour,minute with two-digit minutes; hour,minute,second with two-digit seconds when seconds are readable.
4,27
